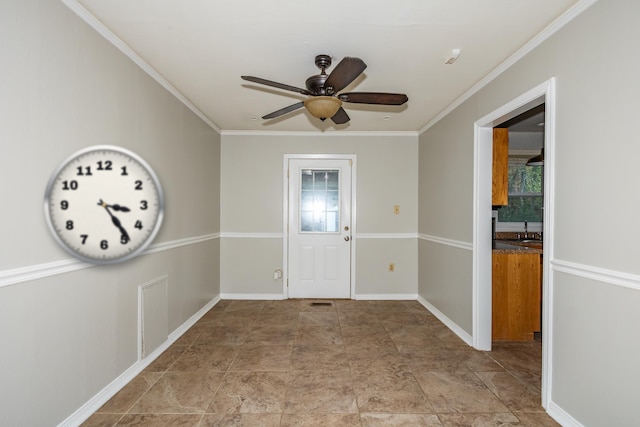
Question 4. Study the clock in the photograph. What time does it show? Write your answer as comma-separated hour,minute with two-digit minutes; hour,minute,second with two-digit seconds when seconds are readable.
3,24
